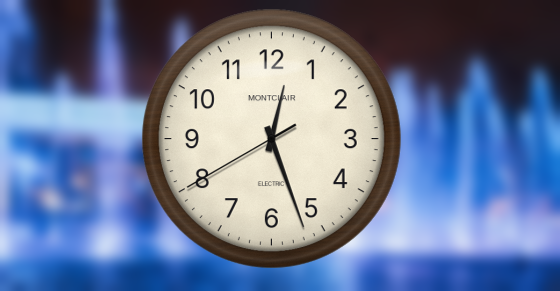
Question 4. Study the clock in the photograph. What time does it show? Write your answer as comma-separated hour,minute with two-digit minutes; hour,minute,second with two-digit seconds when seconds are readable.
12,26,40
